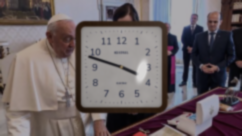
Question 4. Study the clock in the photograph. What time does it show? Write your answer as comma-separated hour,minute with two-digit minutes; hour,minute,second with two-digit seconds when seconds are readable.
3,48
